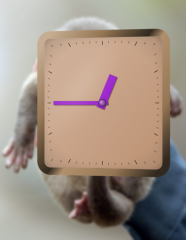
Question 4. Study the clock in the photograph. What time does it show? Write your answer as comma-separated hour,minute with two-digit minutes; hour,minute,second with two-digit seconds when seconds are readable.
12,45
